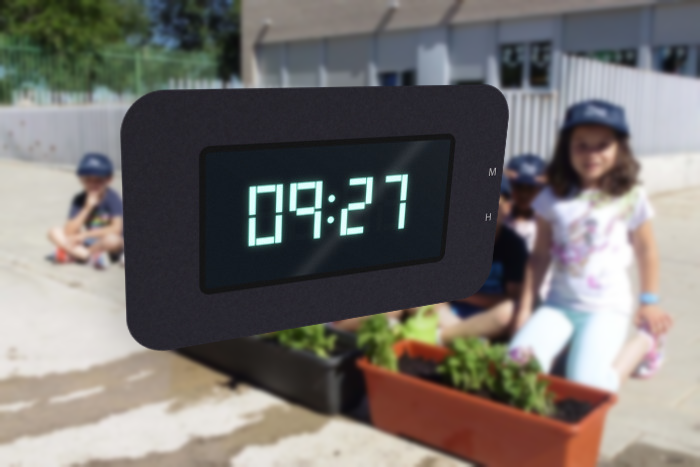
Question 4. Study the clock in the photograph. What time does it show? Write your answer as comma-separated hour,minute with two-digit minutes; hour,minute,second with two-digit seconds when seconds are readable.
9,27
